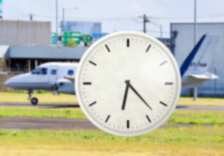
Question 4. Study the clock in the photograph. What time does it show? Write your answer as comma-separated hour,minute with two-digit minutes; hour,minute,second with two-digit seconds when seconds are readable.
6,23
